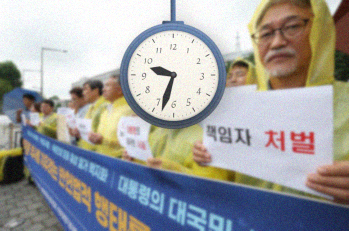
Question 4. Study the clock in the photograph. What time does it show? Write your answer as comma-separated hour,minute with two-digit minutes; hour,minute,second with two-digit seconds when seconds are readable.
9,33
